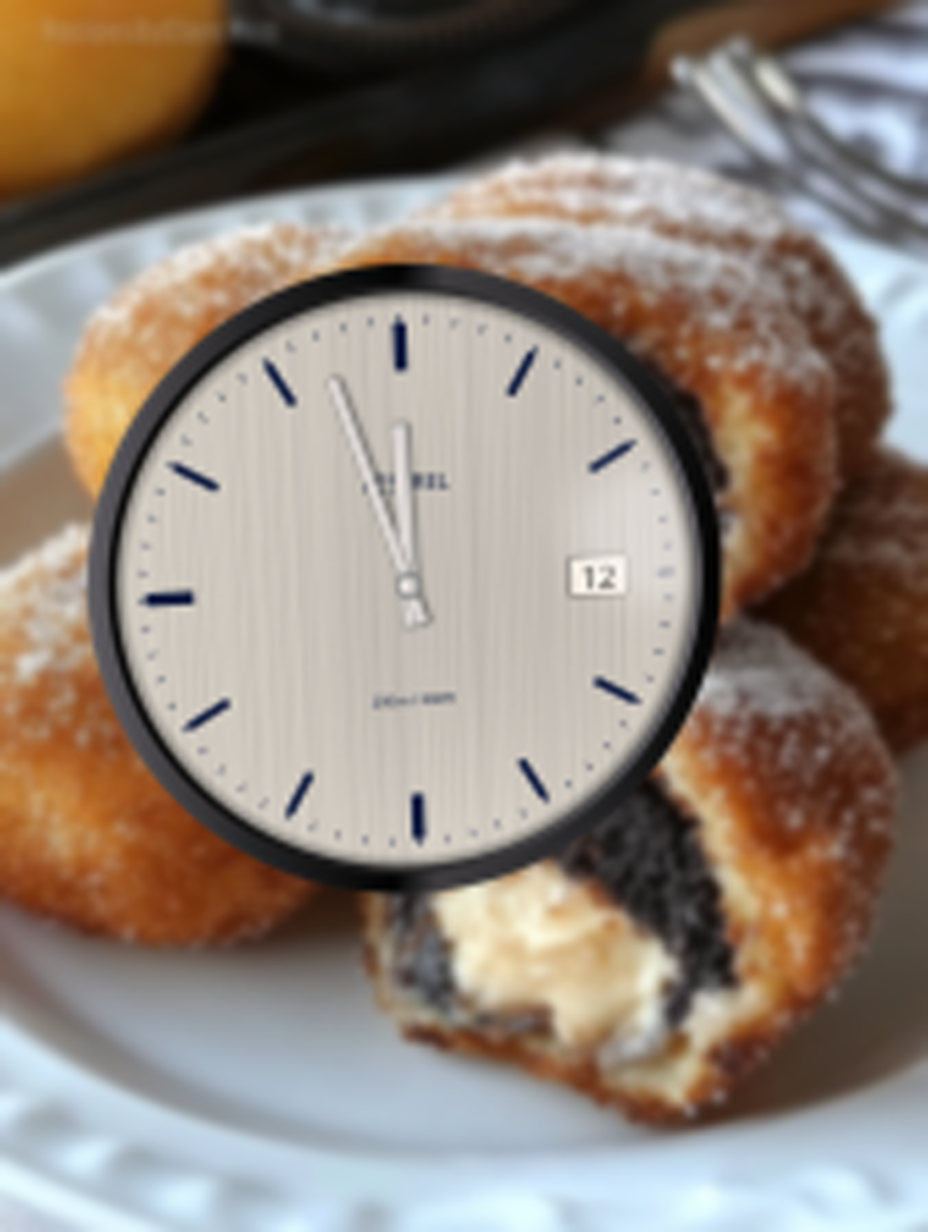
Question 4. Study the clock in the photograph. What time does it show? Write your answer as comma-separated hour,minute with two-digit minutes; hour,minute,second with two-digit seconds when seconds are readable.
11,57
